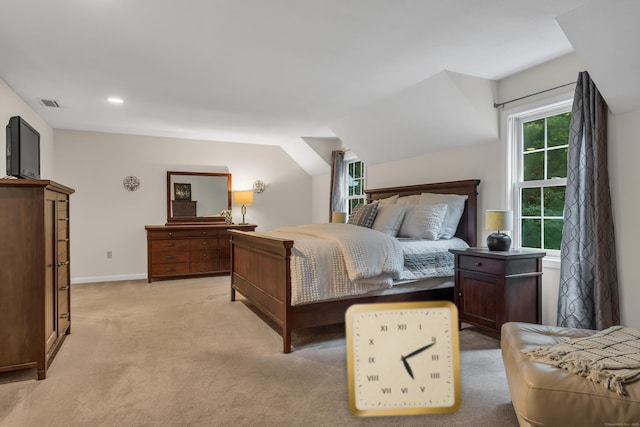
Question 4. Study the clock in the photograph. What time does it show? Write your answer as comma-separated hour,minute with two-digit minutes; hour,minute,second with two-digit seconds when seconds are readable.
5,11
